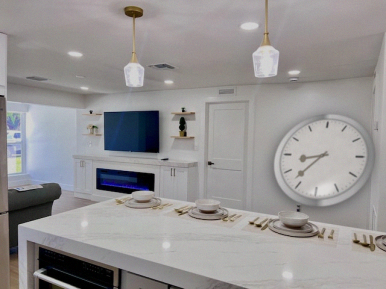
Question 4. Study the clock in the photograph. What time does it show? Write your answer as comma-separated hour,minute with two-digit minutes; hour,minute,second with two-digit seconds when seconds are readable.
8,37
